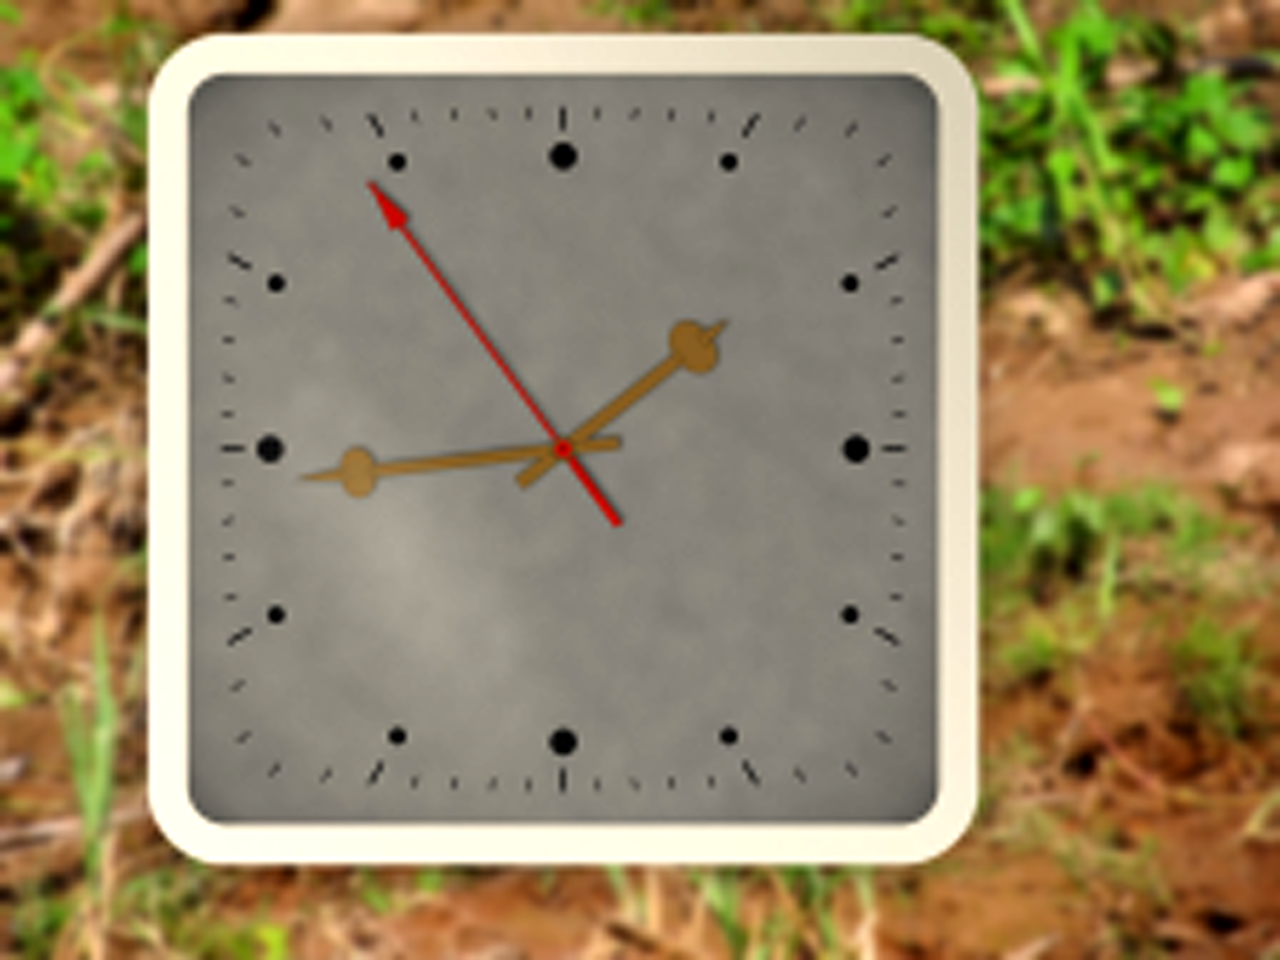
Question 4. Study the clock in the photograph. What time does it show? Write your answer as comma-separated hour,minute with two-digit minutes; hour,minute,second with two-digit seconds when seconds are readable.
1,43,54
